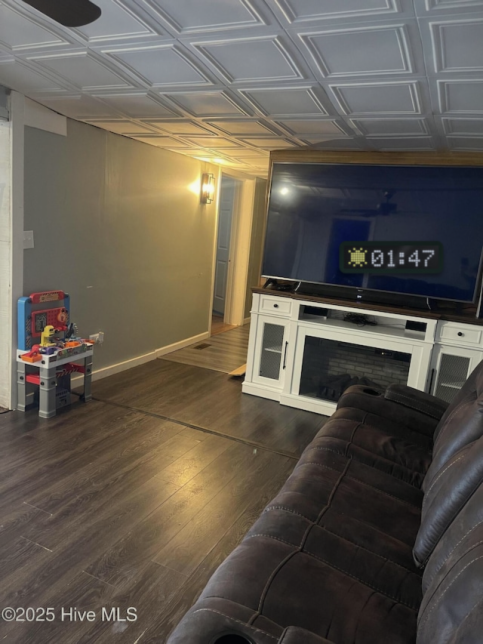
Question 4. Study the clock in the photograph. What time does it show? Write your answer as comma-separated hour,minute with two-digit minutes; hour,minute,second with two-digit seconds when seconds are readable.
1,47
